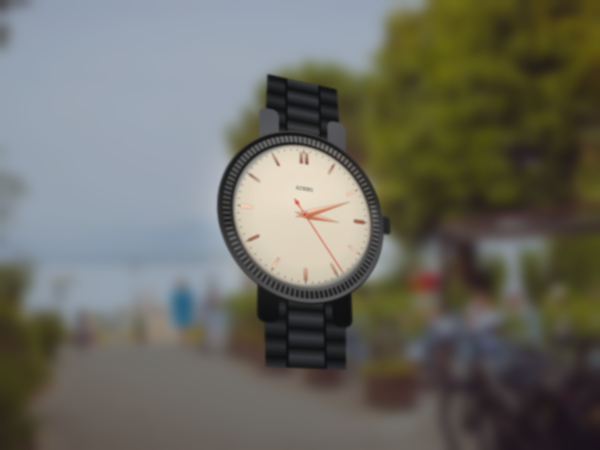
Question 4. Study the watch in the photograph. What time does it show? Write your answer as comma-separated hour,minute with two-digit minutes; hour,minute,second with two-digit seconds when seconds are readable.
3,11,24
